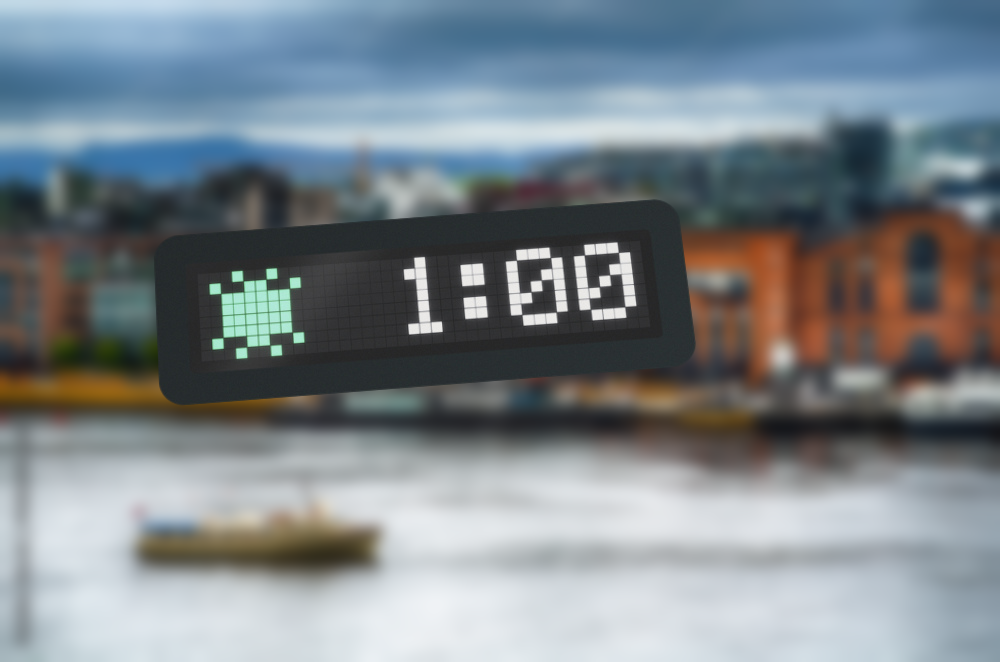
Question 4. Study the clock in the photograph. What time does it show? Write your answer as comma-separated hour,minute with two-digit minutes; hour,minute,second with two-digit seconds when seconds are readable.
1,00
